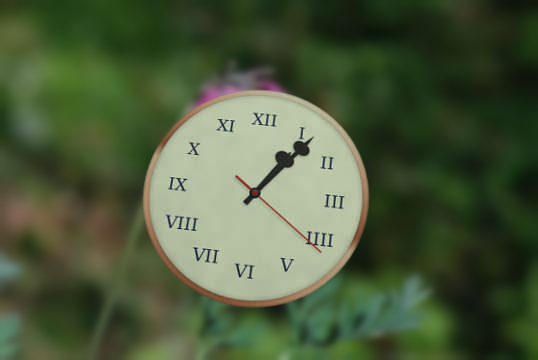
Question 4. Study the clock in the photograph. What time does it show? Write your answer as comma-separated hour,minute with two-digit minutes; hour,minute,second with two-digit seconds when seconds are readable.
1,06,21
